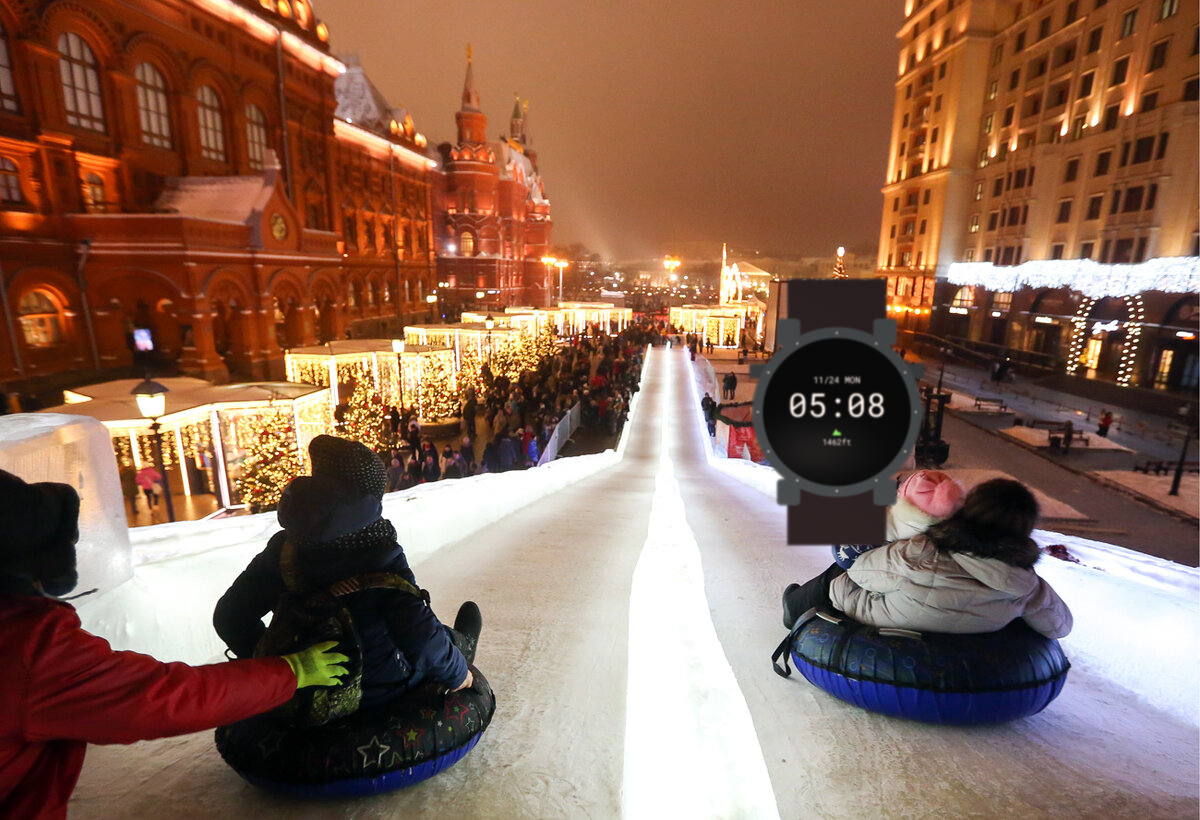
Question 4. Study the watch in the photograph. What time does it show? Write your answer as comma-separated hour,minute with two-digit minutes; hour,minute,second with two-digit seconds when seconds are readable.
5,08
